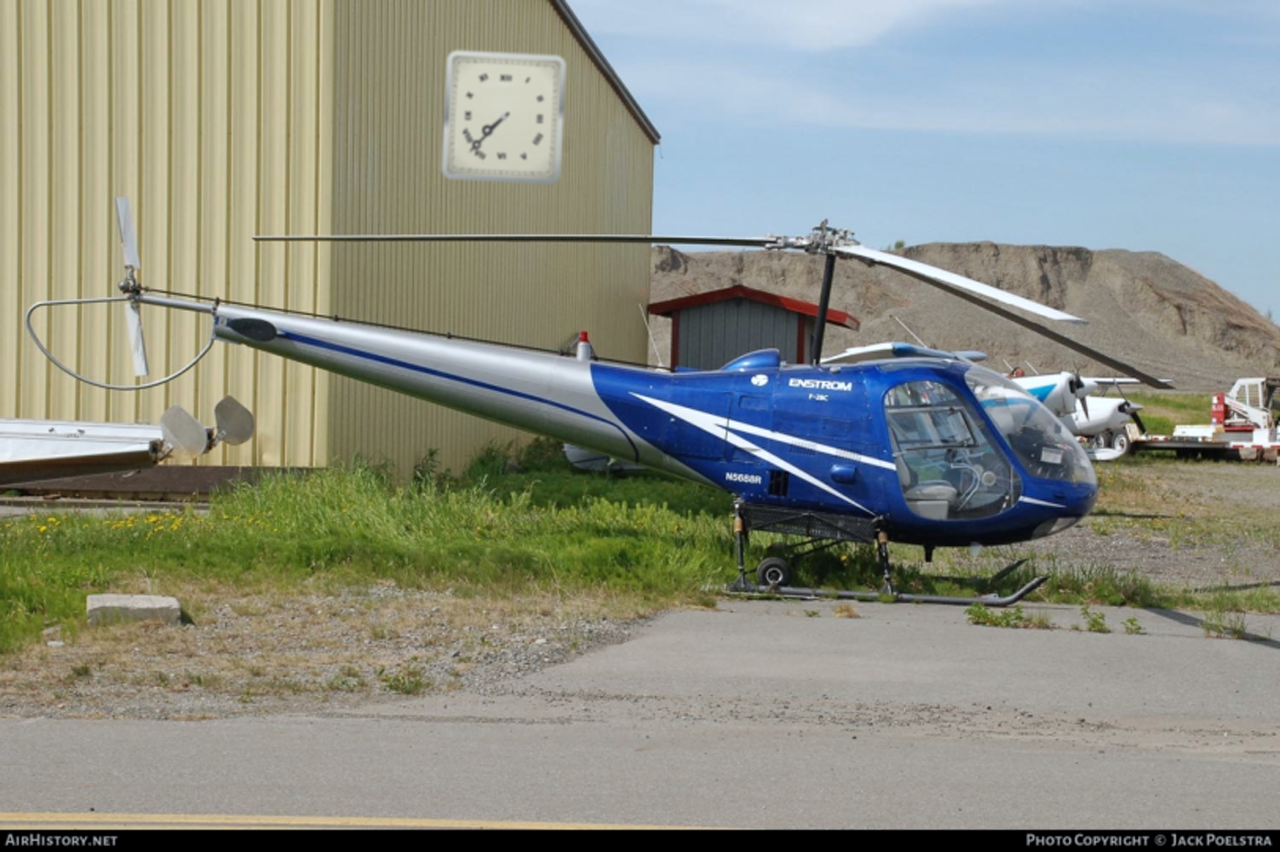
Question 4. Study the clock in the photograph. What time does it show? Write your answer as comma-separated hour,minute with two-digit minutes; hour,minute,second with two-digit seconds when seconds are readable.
7,37
